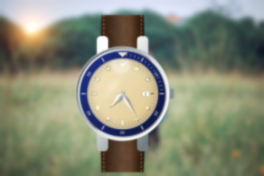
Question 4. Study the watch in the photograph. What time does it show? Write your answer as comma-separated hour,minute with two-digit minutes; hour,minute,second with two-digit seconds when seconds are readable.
7,25
